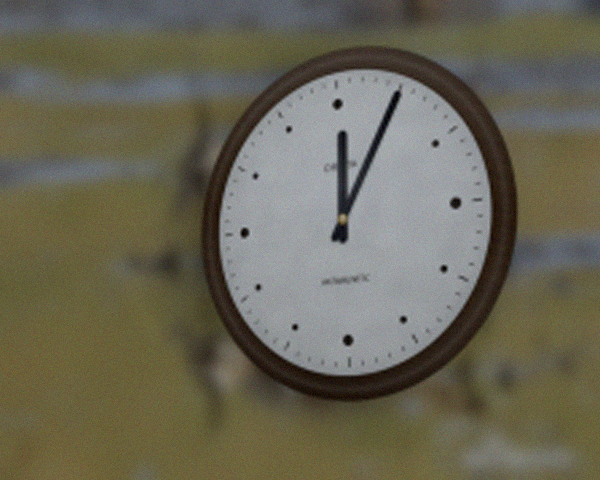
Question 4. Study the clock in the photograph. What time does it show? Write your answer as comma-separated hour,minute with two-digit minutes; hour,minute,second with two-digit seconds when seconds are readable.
12,05
